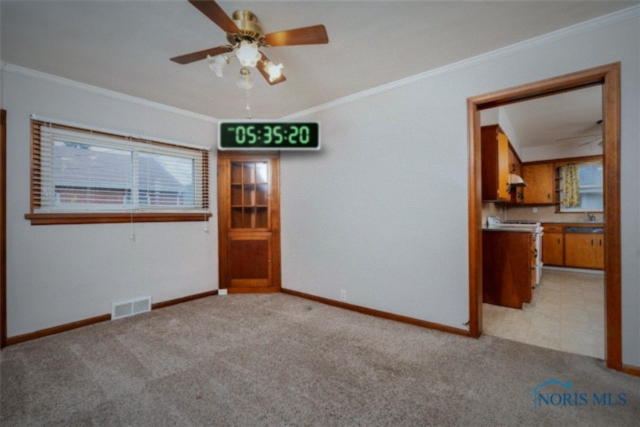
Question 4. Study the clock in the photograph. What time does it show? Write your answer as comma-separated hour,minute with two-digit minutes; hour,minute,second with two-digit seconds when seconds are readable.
5,35,20
